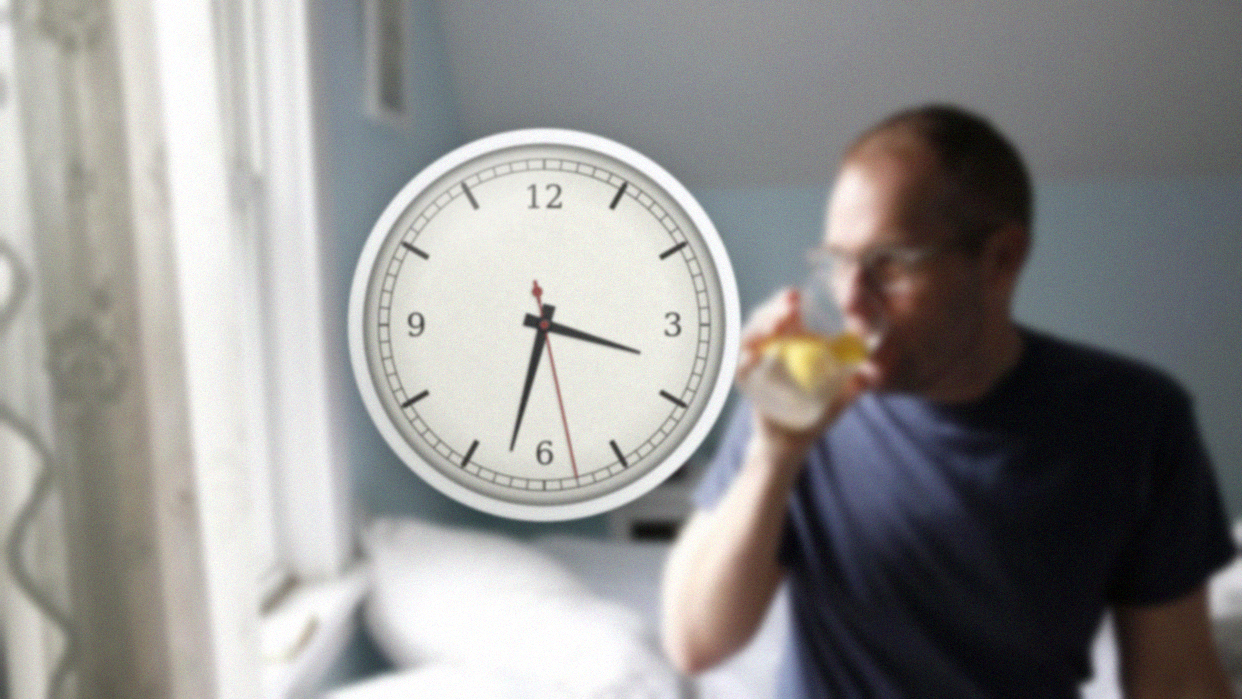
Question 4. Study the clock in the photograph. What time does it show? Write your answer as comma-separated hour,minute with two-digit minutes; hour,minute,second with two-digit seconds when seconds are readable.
3,32,28
